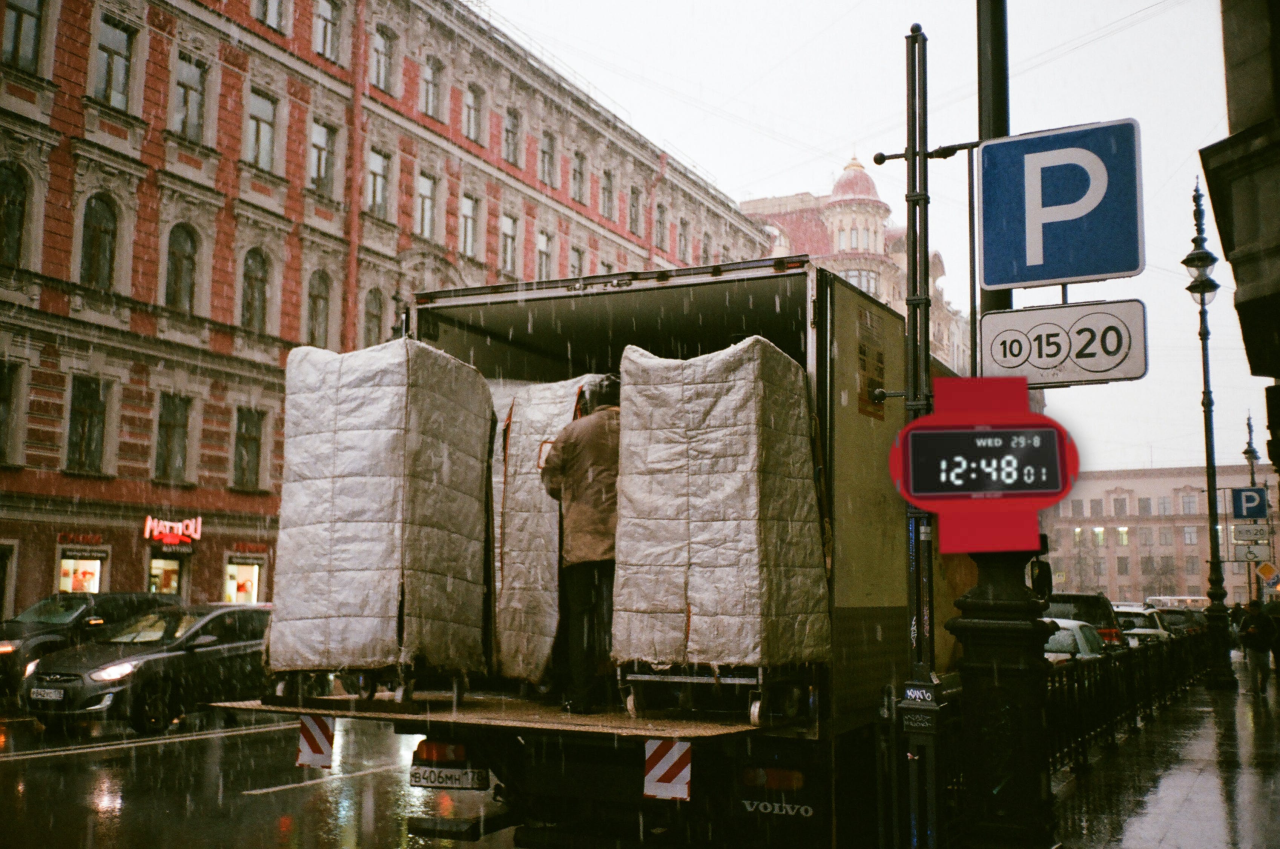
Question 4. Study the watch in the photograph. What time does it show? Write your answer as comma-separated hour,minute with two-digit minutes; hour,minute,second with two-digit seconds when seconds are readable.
12,48,01
